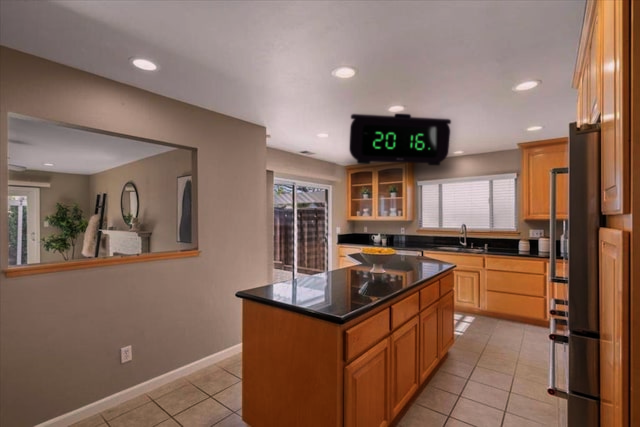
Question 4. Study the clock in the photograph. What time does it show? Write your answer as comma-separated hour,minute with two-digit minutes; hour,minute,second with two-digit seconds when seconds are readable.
20,16
